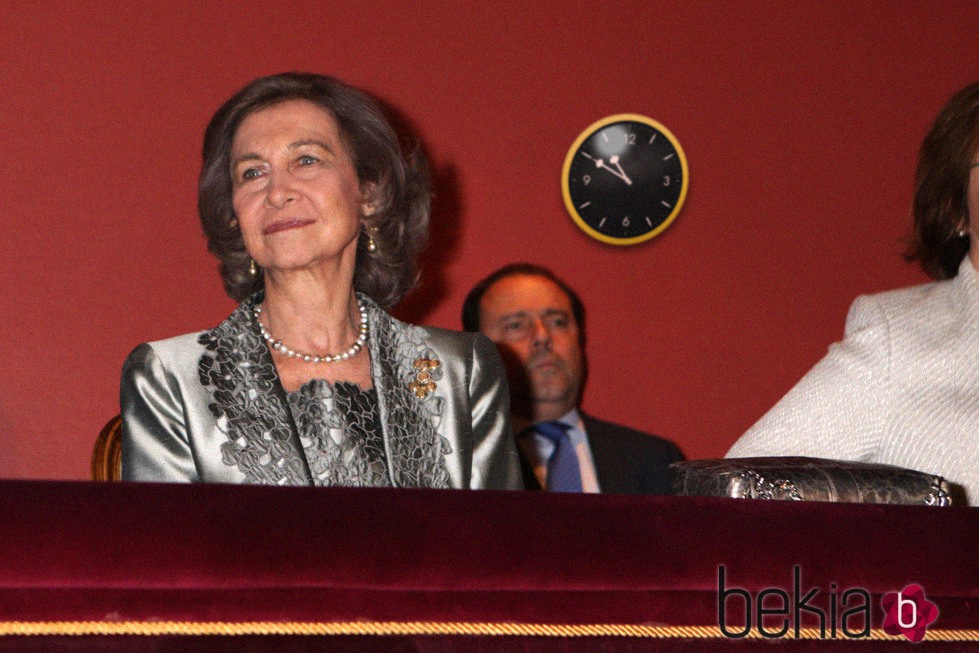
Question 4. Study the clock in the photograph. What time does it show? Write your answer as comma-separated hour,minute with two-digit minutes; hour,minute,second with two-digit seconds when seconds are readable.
10,50
